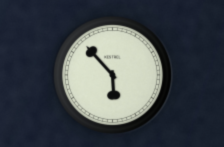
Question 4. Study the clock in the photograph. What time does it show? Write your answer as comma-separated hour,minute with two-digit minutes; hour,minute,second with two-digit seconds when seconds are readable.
5,53
